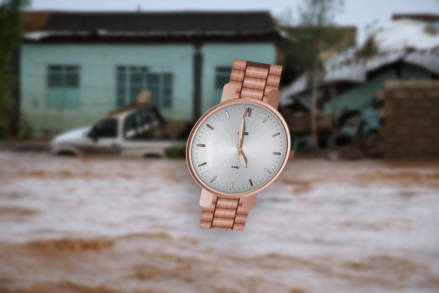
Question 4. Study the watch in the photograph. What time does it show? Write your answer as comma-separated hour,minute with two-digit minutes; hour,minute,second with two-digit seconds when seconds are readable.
4,59
